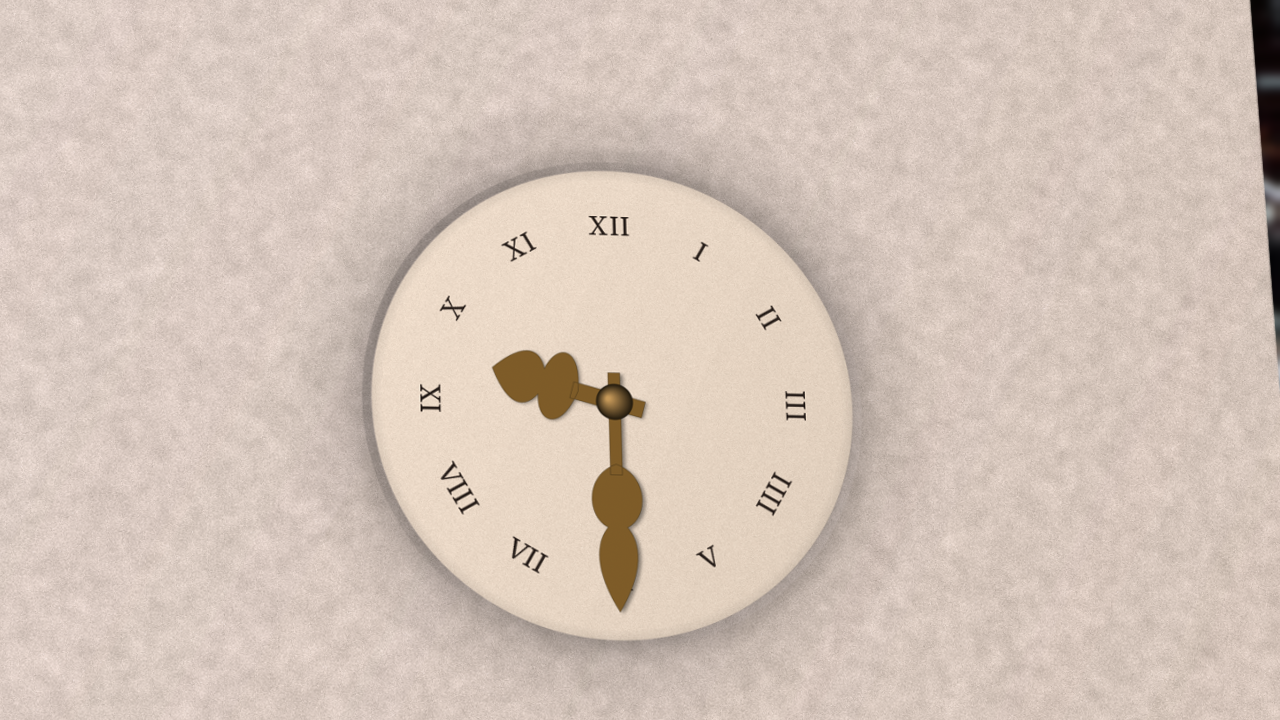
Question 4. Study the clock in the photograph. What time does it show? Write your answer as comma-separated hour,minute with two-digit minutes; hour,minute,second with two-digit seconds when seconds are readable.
9,30
